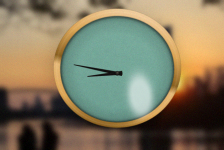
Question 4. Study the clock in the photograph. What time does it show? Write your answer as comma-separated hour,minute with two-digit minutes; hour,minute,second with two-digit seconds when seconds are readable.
8,47
